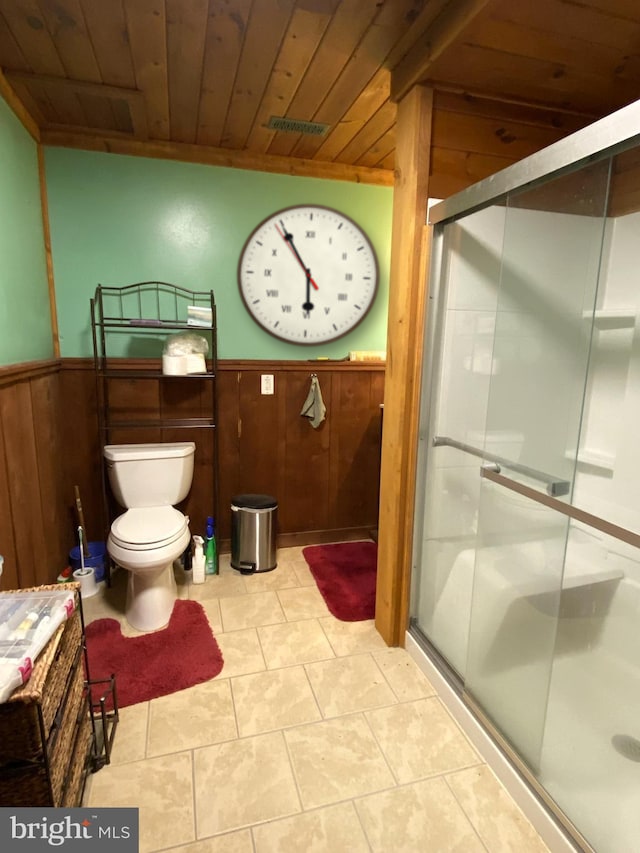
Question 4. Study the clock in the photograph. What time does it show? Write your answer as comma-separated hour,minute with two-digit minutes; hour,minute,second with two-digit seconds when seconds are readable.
5,54,54
